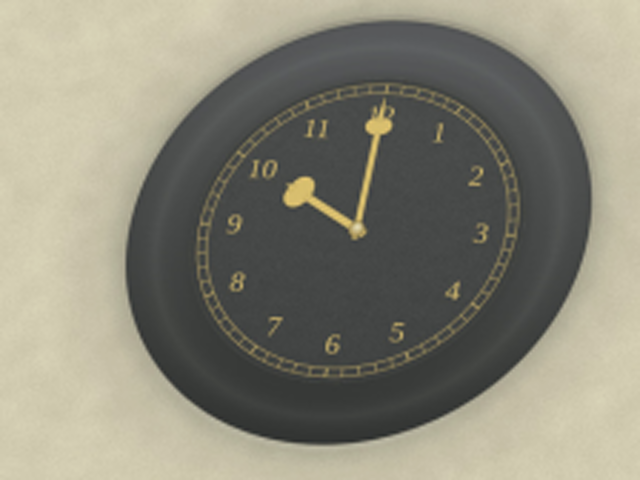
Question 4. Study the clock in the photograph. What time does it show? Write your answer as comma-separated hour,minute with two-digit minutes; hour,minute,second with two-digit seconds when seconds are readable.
10,00
